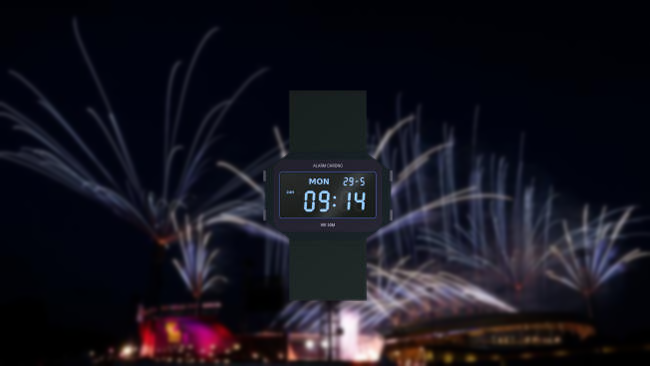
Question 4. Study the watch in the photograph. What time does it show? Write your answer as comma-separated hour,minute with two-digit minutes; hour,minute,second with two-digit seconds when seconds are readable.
9,14
